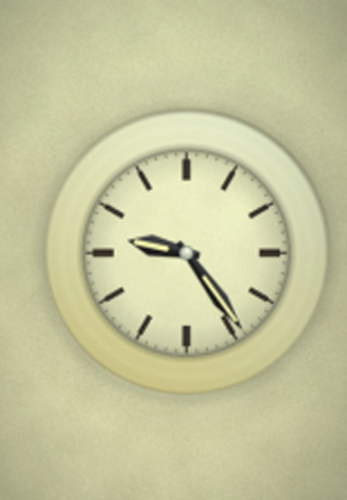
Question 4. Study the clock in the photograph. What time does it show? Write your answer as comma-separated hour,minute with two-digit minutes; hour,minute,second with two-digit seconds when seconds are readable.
9,24
